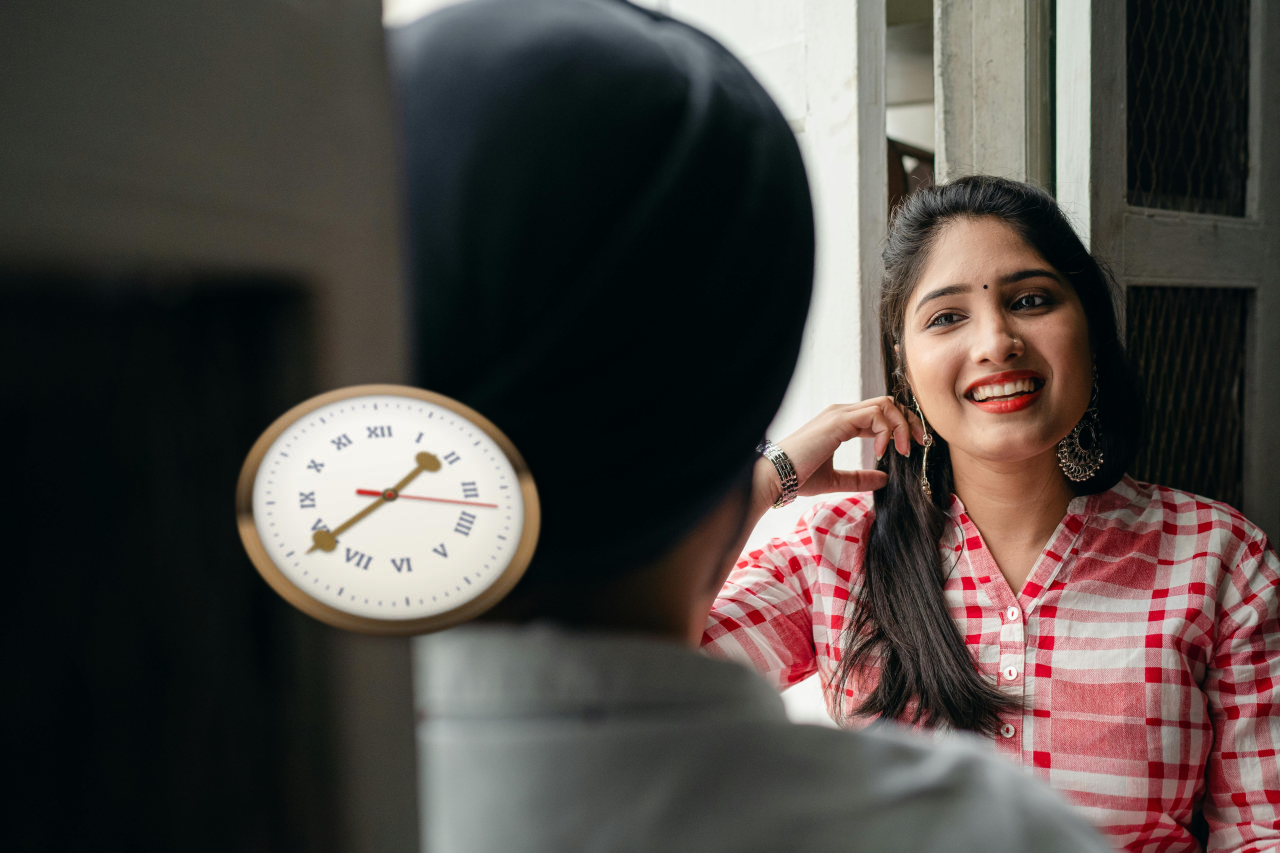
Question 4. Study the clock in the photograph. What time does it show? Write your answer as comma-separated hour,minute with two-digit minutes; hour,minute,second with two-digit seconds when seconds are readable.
1,39,17
